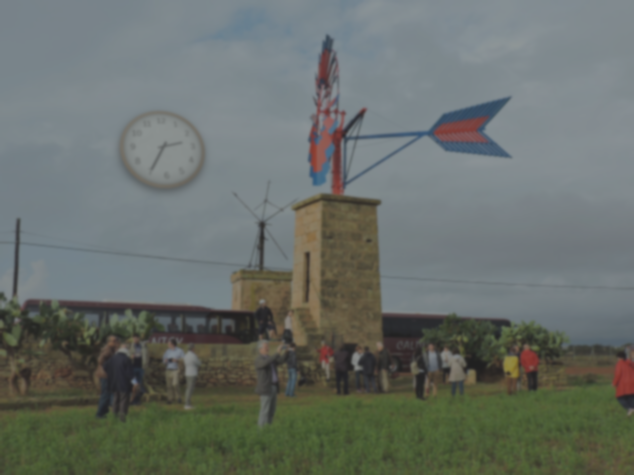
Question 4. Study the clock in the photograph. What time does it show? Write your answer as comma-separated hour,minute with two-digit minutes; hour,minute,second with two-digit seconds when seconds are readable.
2,35
